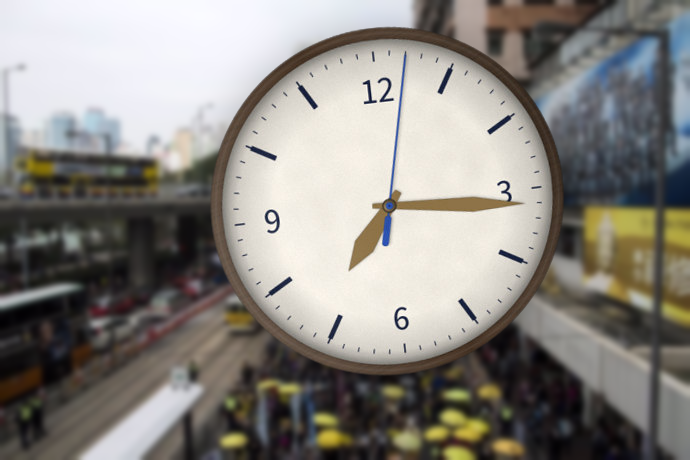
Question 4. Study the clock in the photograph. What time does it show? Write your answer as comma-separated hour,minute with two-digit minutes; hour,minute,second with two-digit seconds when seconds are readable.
7,16,02
